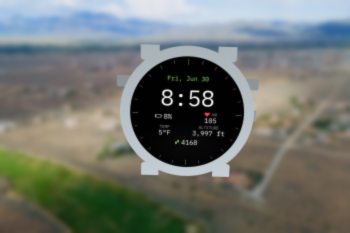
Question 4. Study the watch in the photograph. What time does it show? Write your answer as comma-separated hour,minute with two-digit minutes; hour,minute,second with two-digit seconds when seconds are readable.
8,58
